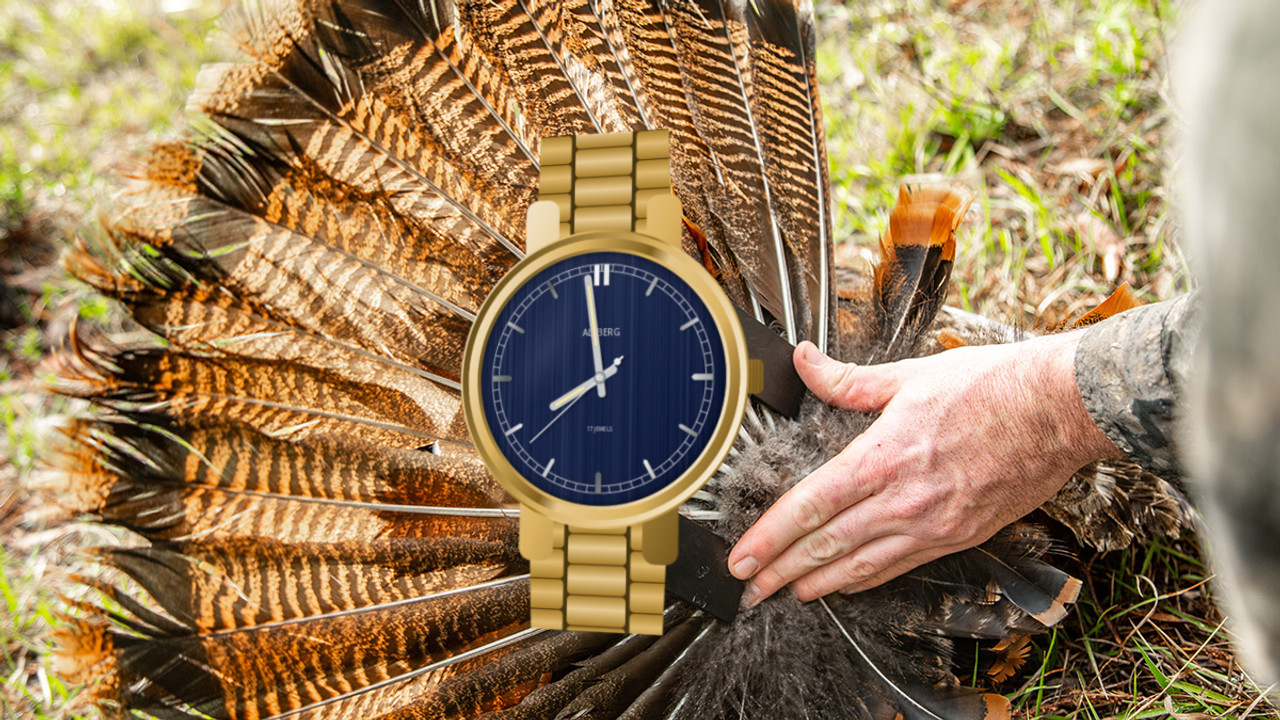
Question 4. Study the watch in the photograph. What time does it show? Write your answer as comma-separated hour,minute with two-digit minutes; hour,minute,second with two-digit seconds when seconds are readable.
7,58,38
